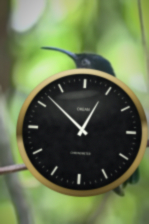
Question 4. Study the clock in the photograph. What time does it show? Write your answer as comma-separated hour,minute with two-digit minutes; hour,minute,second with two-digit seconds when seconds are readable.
12,52
